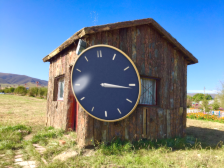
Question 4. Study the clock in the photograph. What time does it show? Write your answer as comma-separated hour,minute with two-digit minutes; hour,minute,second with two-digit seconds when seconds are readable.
3,16
